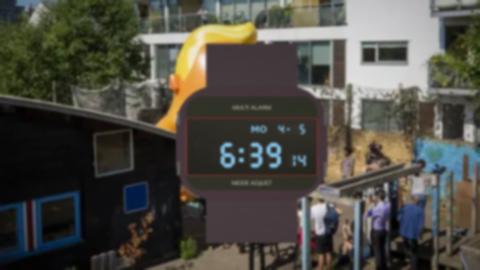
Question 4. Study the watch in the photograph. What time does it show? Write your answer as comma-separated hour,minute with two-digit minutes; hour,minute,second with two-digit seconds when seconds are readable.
6,39,14
